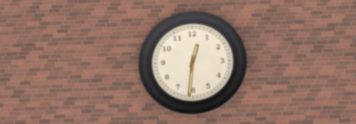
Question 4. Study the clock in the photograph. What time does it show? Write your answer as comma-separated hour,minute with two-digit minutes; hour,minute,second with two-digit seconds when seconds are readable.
12,31
